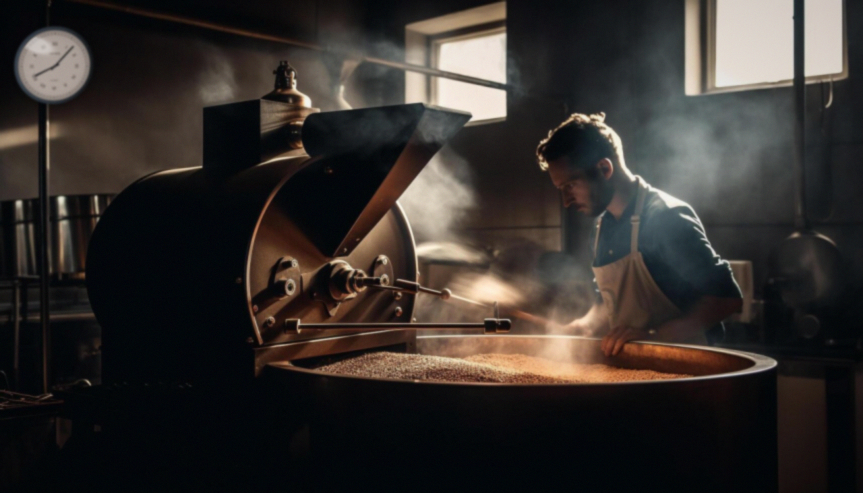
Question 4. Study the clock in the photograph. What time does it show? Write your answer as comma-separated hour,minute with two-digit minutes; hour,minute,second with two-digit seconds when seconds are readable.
8,07
